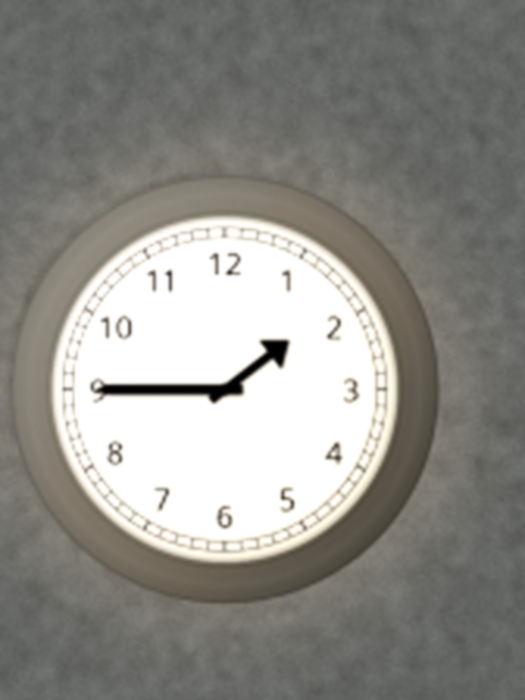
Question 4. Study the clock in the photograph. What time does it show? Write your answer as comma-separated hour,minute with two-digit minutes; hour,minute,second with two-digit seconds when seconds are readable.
1,45
